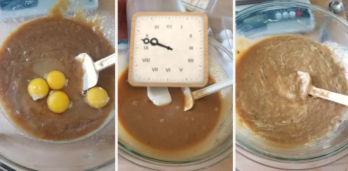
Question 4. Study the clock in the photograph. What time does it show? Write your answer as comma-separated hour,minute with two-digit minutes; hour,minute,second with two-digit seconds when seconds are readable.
9,48
